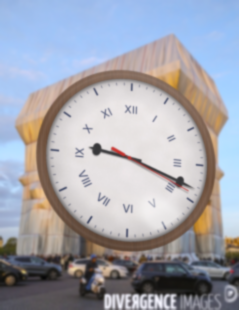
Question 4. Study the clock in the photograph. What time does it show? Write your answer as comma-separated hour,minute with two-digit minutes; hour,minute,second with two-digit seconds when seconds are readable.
9,18,19
